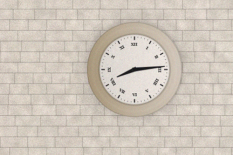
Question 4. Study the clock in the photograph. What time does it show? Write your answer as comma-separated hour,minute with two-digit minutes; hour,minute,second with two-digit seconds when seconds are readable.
8,14
